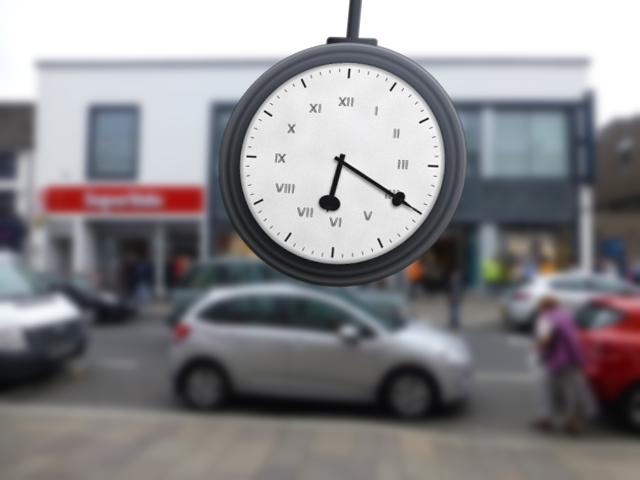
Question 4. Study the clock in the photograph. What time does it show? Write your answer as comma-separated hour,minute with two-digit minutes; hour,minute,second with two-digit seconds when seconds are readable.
6,20
